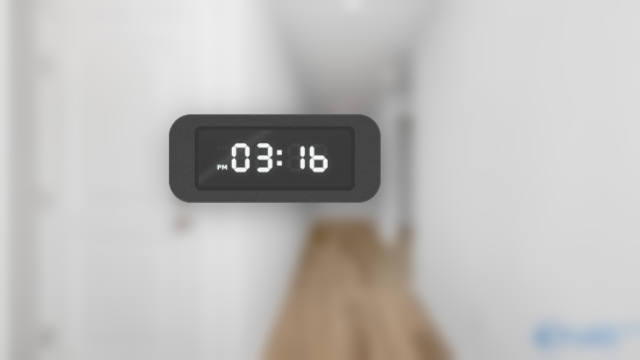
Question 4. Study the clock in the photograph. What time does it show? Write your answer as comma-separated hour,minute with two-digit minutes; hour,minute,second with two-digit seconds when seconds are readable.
3,16
